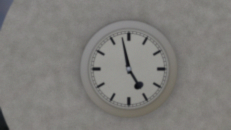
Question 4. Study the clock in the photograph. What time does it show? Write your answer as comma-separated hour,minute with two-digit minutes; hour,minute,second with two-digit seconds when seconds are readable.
4,58
